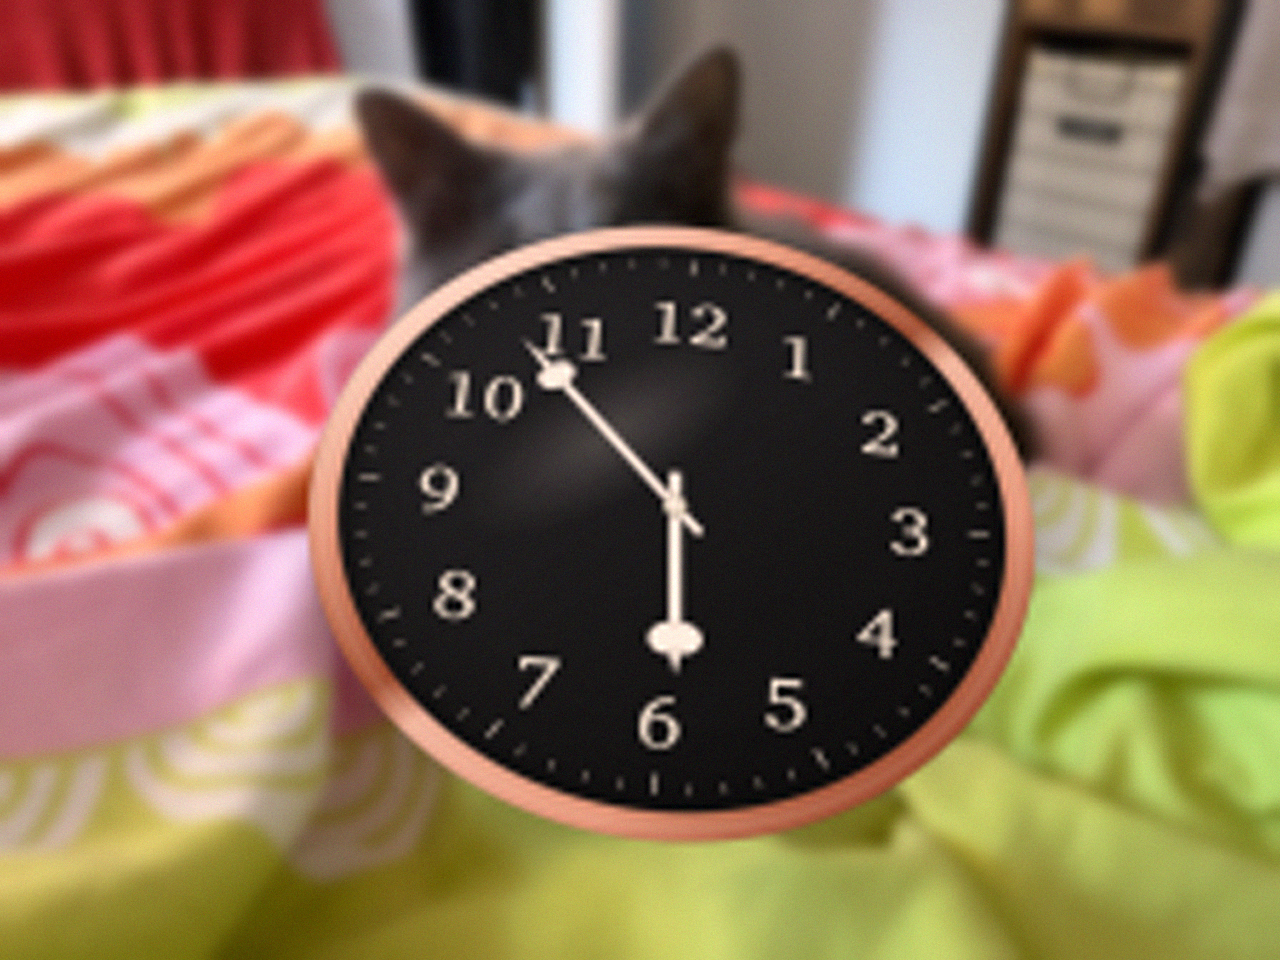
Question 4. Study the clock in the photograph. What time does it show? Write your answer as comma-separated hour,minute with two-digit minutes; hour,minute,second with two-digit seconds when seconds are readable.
5,53
